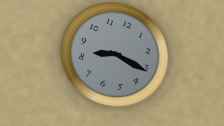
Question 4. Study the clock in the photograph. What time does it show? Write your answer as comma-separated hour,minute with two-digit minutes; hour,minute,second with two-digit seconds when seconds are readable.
8,16
